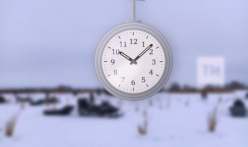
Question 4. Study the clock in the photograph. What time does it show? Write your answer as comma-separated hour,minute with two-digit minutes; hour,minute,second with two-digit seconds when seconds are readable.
10,08
